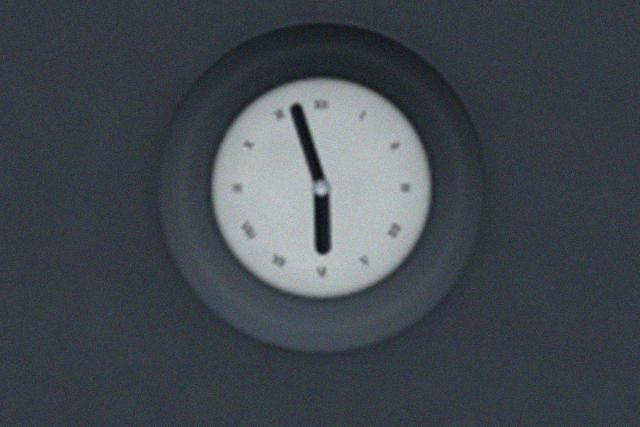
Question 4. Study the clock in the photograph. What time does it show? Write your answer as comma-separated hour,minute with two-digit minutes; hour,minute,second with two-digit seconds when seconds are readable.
5,57
